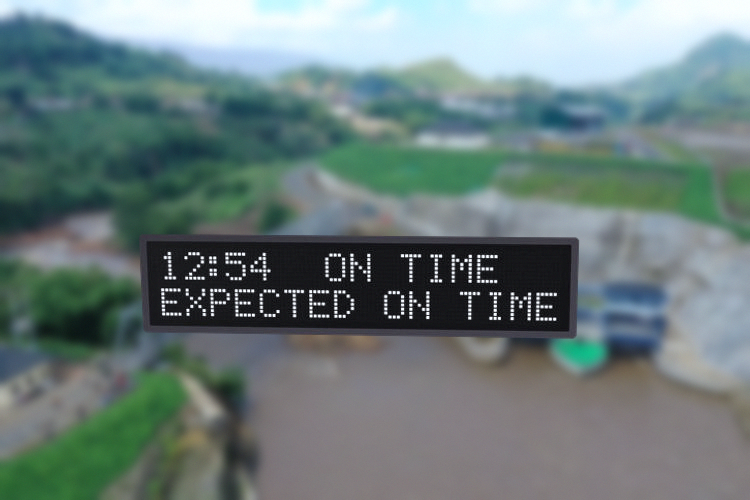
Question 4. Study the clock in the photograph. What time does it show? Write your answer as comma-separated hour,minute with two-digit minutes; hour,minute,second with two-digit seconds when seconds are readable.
12,54
